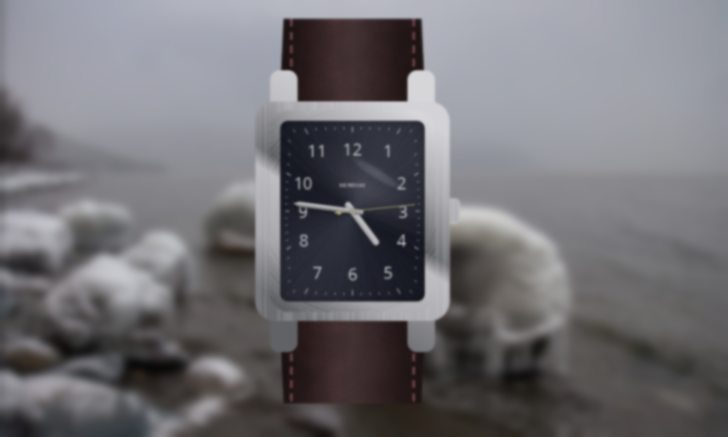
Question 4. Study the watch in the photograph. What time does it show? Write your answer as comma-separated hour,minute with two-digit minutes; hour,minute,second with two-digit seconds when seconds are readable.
4,46,14
